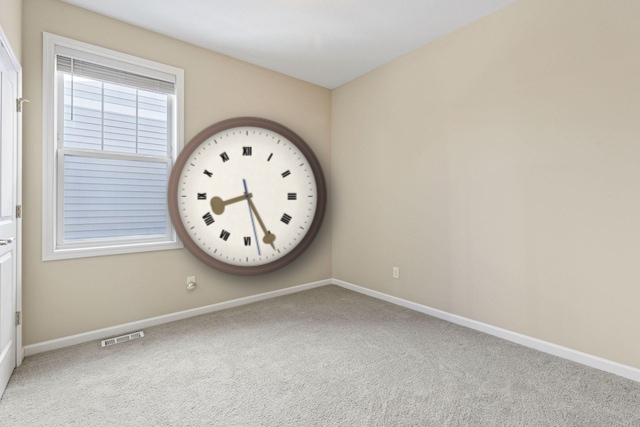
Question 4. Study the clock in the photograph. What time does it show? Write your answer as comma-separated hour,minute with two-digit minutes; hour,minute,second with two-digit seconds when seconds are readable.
8,25,28
